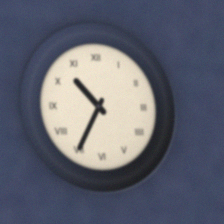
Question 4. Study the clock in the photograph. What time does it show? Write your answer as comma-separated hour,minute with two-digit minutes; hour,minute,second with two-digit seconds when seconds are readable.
10,35
